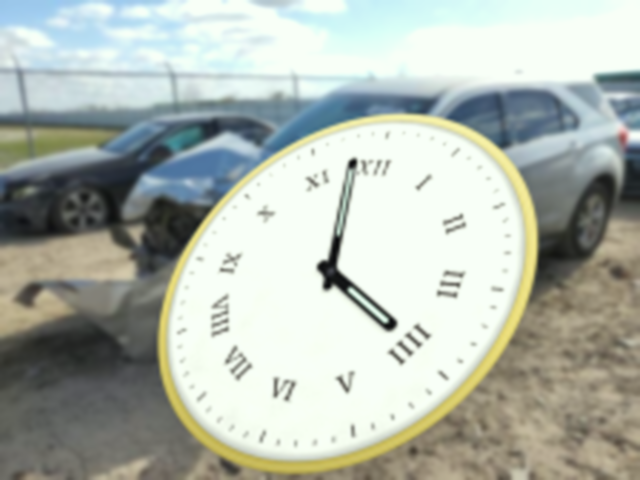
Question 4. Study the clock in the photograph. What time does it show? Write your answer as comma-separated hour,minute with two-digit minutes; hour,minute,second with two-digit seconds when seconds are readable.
3,58
